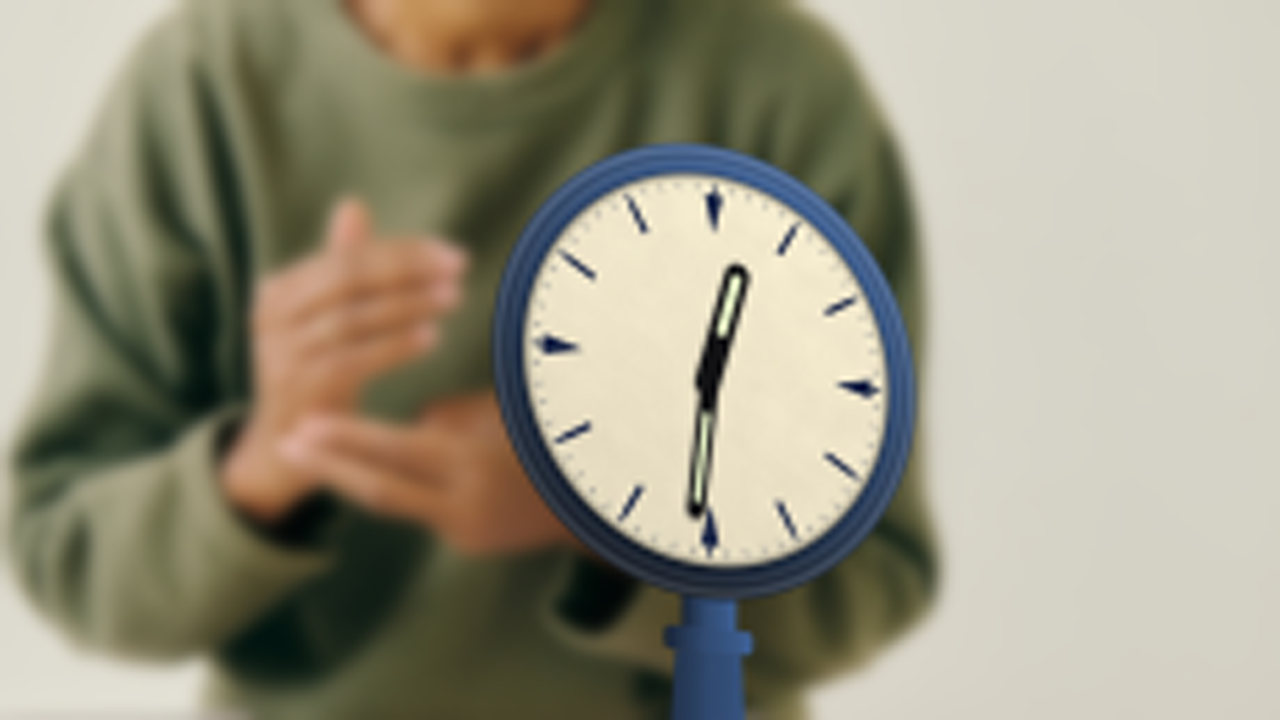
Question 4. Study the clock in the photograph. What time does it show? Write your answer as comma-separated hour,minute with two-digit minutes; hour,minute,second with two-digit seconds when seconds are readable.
12,31
